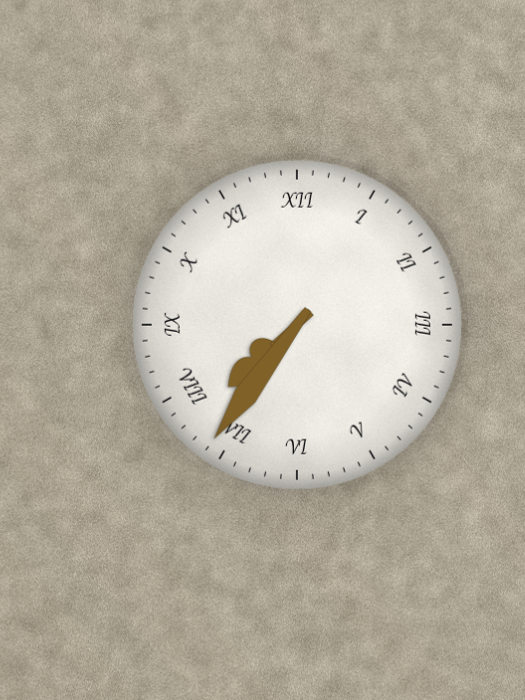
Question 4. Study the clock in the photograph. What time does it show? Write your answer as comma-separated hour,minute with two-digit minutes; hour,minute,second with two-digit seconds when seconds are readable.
7,36
